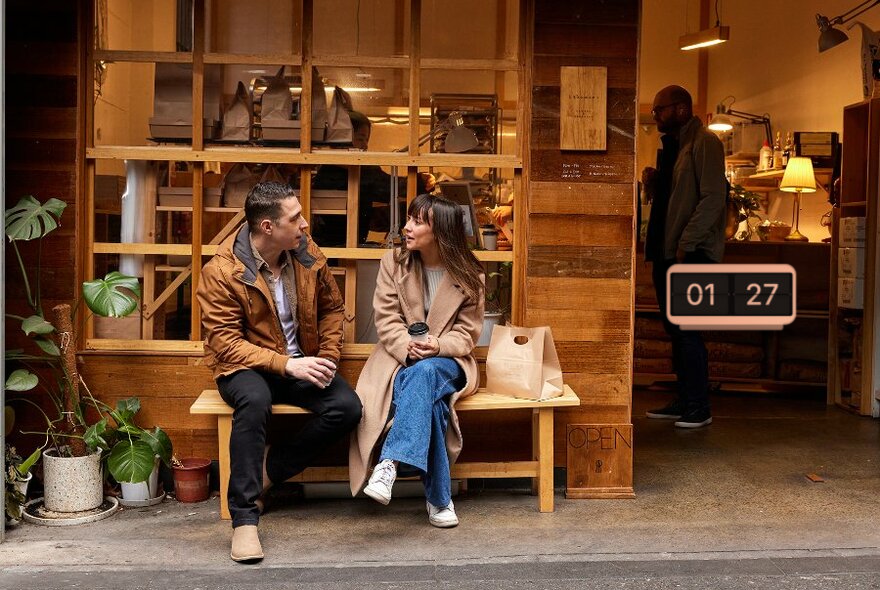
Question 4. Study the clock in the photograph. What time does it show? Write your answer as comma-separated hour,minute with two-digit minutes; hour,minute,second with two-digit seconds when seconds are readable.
1,27
